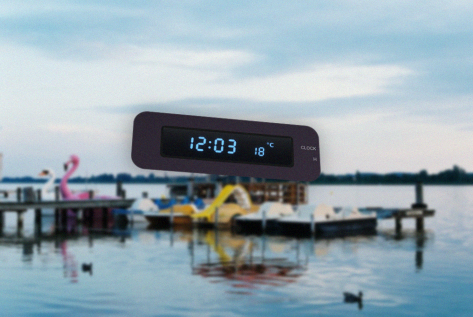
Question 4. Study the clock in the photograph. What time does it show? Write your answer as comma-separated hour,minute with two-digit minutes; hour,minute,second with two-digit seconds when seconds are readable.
12,03
